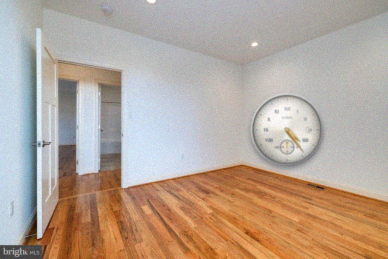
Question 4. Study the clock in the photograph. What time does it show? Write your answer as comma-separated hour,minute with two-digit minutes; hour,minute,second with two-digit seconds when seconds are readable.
4,24
